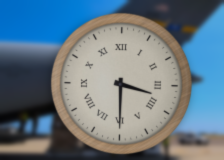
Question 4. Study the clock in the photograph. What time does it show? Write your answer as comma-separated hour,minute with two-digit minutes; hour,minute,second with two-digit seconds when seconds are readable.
3,30
